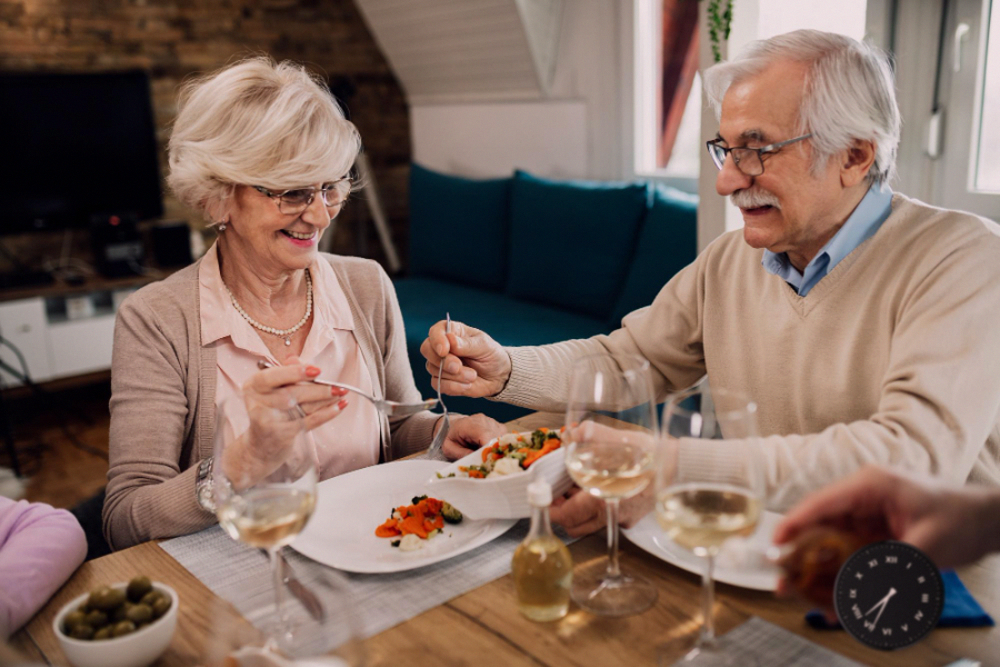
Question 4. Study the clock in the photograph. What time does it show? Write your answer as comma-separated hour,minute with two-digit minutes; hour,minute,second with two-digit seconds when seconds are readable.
7,34
